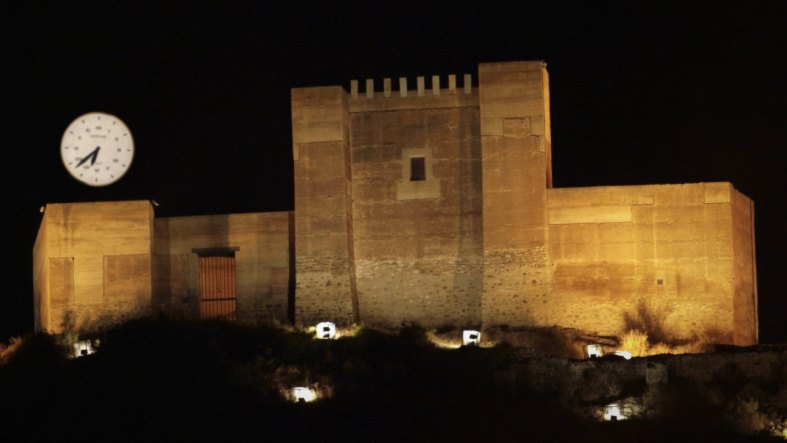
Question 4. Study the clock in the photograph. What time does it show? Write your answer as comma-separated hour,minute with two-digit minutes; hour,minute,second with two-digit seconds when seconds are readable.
6,38
